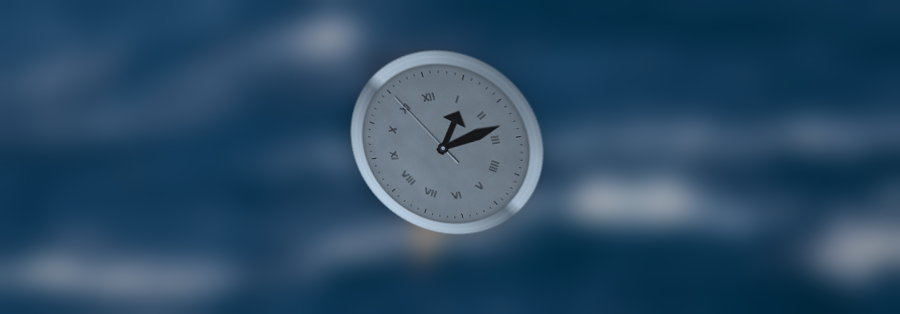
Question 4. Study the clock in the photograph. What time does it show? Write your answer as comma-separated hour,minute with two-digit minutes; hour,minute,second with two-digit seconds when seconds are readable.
1,12,55
